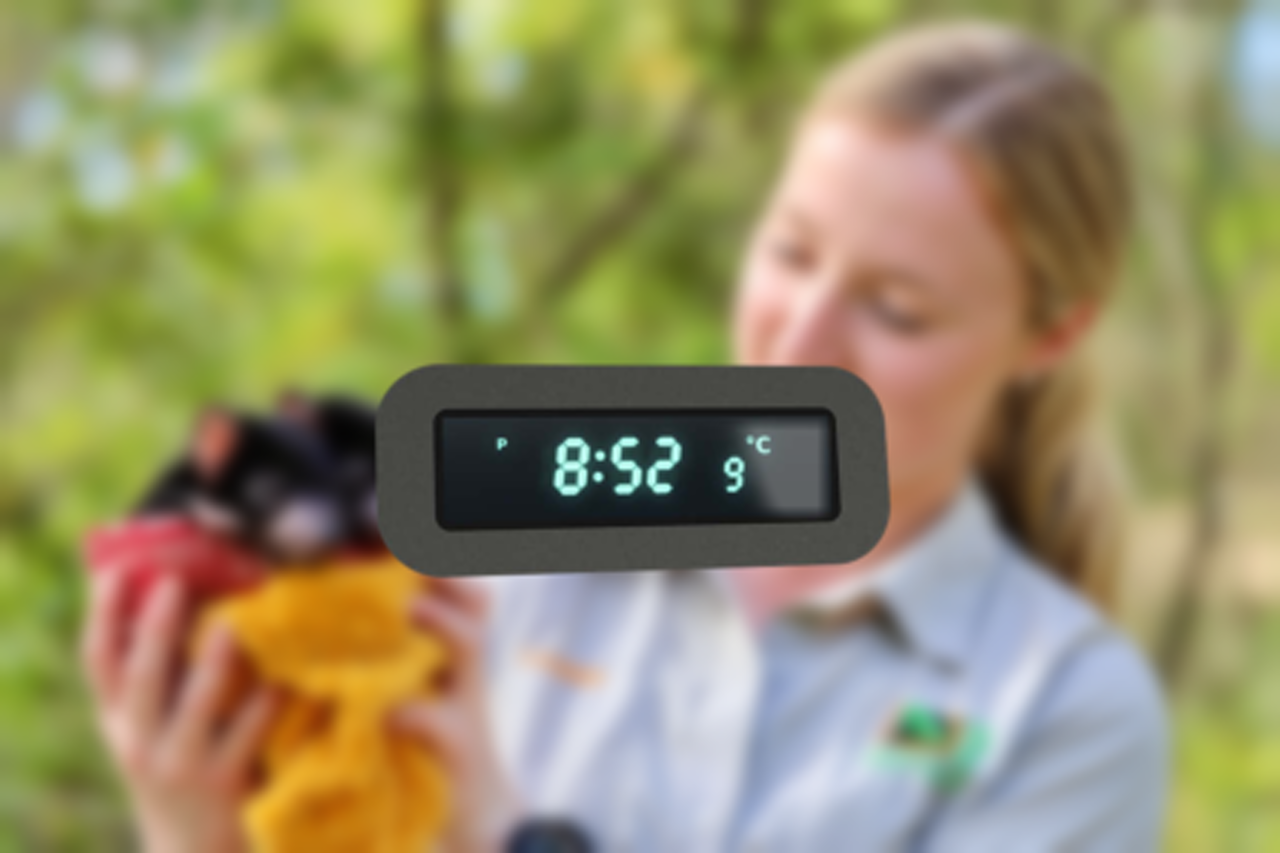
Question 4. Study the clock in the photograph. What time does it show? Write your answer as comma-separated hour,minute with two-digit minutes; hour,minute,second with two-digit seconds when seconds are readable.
8,52
